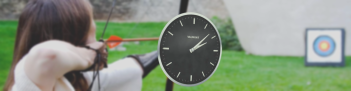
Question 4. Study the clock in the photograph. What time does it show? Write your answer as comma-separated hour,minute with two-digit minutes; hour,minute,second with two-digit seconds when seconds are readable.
2,08
